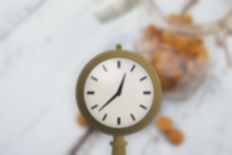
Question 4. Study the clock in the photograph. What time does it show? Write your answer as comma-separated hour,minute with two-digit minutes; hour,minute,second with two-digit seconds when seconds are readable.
12,38
